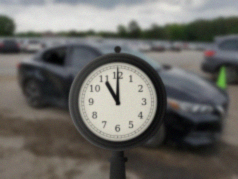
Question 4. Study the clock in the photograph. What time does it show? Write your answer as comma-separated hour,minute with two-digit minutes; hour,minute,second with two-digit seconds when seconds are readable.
11,00
